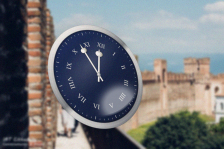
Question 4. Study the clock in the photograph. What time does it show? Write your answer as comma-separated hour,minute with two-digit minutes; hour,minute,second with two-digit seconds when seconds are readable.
11,53
